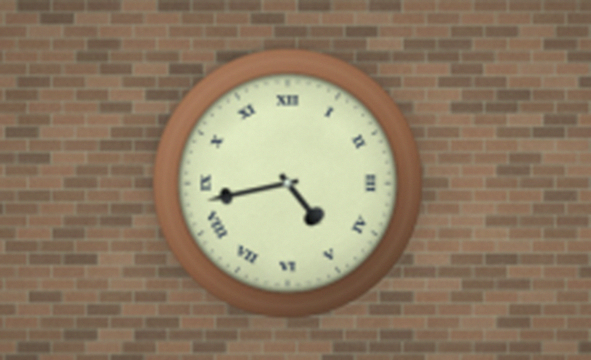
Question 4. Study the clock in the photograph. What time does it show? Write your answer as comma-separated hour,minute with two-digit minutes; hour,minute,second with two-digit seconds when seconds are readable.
4,43
